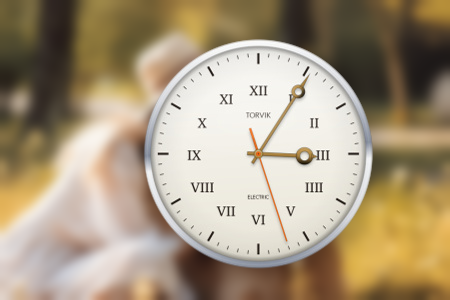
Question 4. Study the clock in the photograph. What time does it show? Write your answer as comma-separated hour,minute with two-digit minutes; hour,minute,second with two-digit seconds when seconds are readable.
3,05,27
